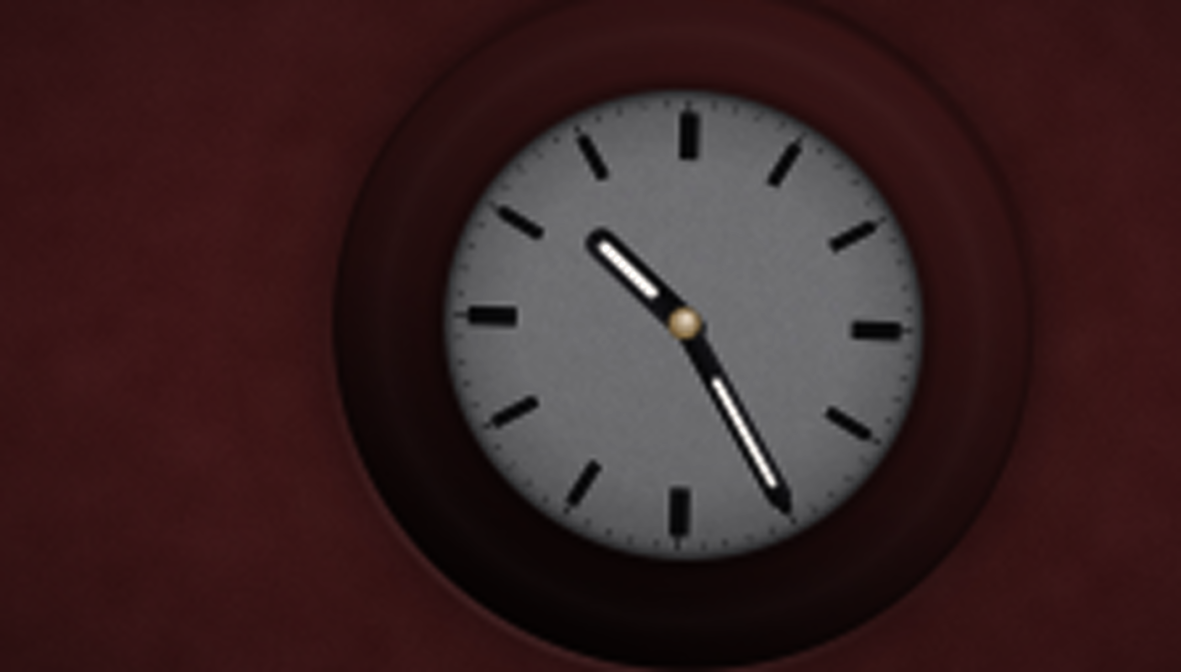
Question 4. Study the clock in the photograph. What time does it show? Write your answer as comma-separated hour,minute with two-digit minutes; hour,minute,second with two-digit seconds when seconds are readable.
10,25
